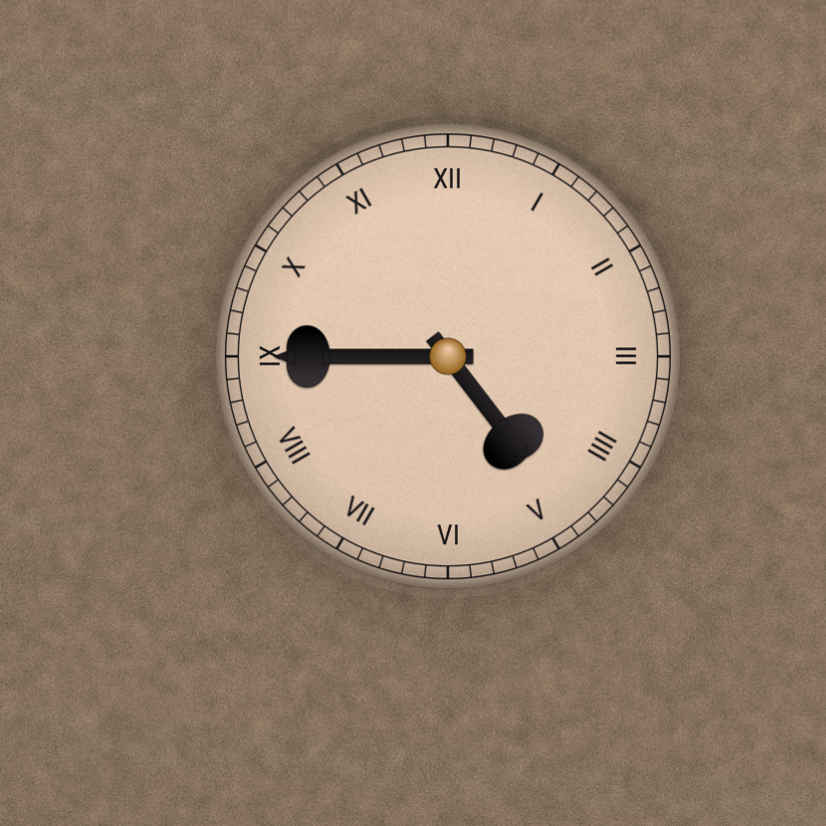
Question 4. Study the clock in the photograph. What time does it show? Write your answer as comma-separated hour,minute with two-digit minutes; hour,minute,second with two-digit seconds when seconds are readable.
4,45
